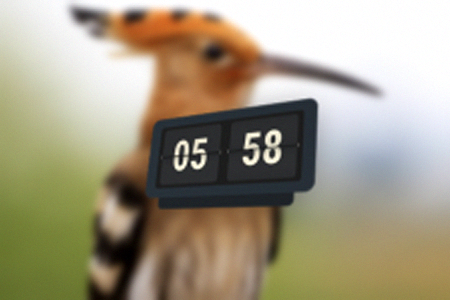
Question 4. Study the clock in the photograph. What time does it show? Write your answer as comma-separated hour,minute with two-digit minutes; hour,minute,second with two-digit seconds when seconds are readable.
5,58
